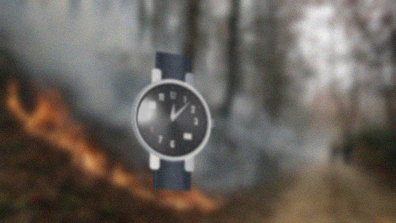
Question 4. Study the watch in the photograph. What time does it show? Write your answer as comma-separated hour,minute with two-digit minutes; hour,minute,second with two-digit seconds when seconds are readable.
12,07
